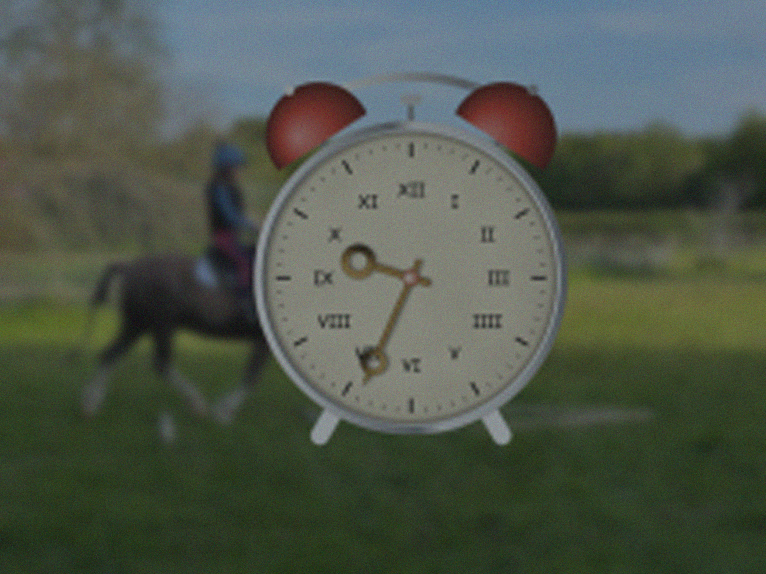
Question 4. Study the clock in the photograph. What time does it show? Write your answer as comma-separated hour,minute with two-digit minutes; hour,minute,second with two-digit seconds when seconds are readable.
9,34
